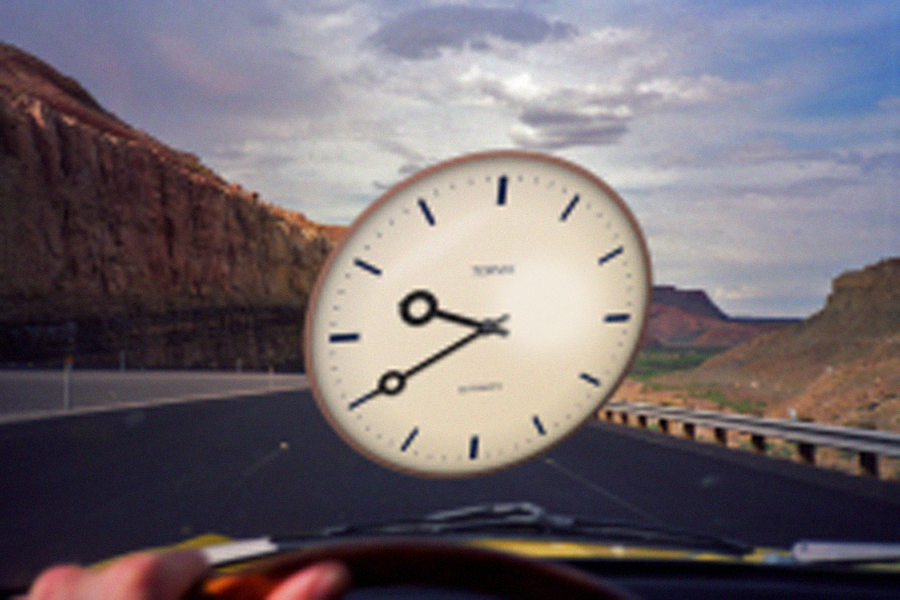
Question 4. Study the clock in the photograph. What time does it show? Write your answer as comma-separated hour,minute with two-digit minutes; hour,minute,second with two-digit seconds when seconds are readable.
9,40
